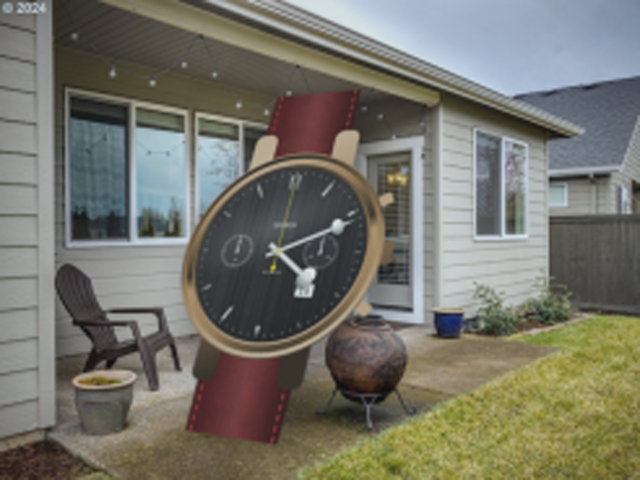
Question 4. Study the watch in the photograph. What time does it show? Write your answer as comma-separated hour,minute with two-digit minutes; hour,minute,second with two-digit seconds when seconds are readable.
4,11
